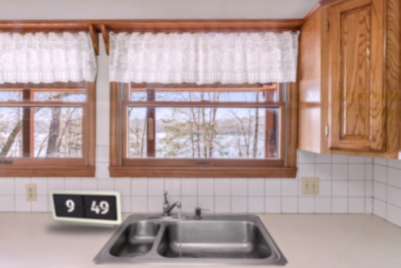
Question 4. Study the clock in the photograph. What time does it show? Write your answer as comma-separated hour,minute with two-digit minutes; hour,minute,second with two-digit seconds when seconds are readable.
9,49
